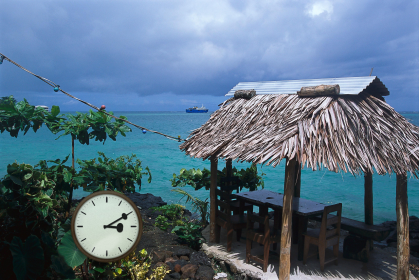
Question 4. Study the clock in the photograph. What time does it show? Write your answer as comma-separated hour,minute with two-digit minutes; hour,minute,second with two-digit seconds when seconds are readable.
3,10
